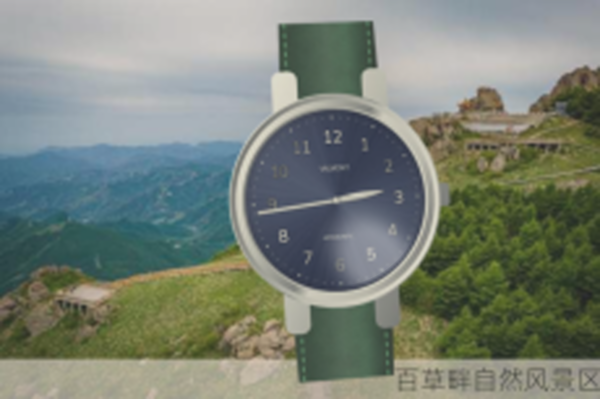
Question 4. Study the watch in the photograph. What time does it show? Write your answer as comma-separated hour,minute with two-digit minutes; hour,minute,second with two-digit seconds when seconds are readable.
2,44
